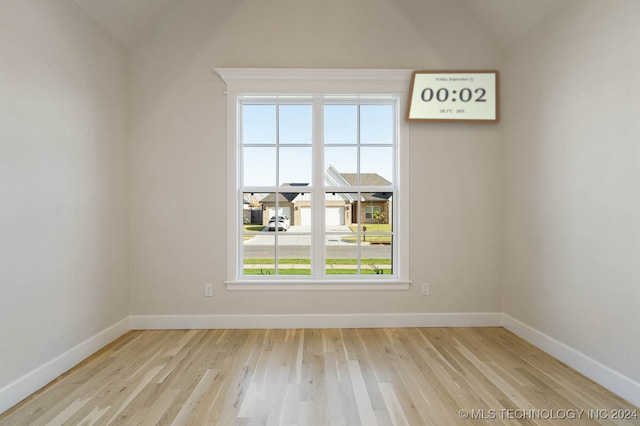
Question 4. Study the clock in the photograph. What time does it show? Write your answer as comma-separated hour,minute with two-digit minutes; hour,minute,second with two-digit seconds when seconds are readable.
0,02
